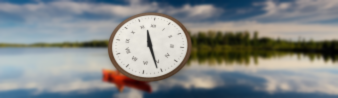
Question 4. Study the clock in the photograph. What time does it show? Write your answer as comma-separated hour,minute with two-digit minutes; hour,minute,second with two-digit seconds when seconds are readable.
11,26
